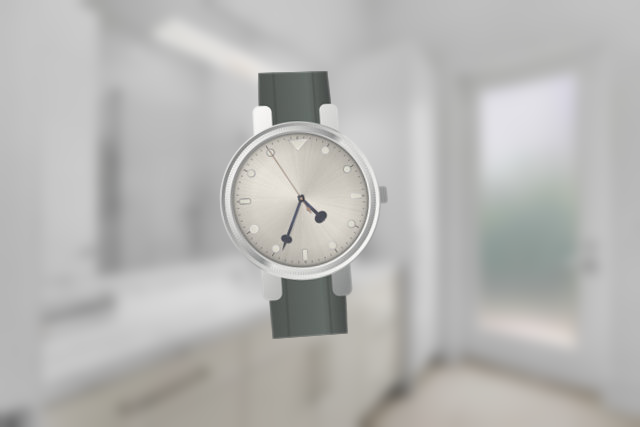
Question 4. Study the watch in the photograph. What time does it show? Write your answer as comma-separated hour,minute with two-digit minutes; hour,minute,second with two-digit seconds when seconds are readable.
4,33,55
